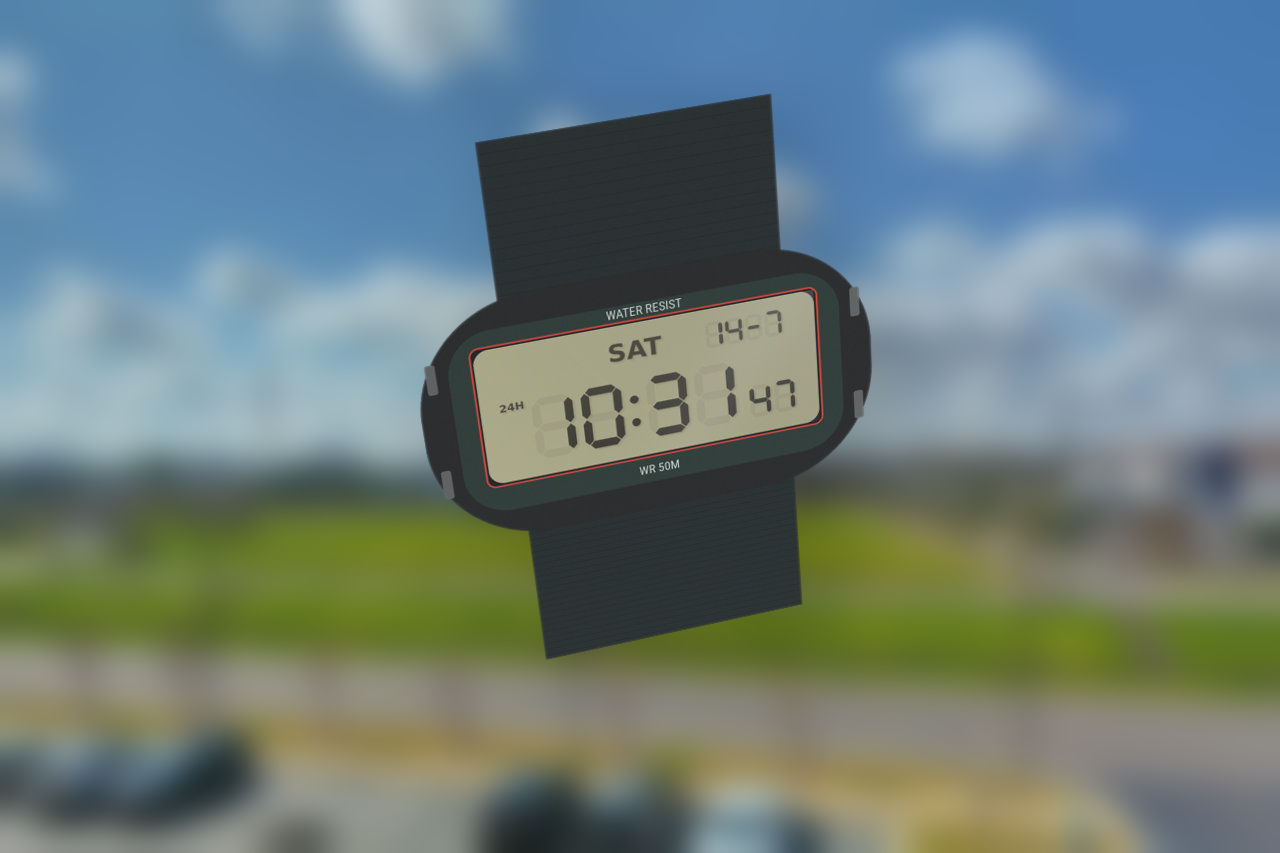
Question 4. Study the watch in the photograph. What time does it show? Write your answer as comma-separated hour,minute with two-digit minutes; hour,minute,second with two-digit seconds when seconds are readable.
10,31,47
